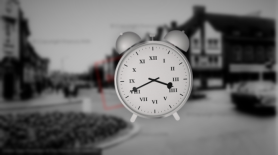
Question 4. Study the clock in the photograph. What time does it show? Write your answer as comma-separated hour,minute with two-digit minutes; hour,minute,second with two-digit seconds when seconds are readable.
3,41
